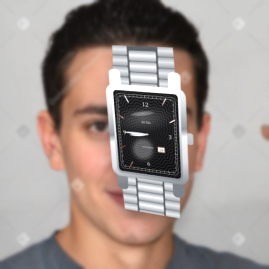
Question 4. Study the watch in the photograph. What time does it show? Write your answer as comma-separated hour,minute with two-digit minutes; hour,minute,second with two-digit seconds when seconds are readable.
8,45
